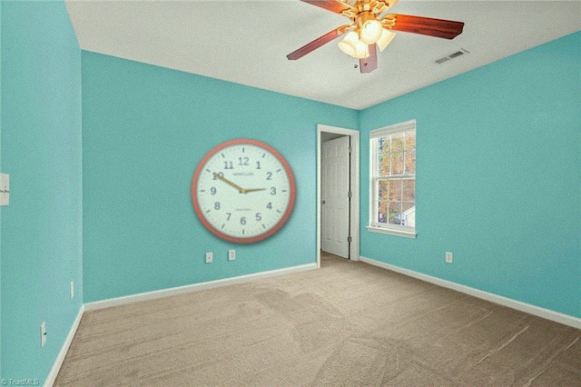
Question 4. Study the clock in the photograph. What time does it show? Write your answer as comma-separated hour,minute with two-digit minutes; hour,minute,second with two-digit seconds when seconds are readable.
2,50
